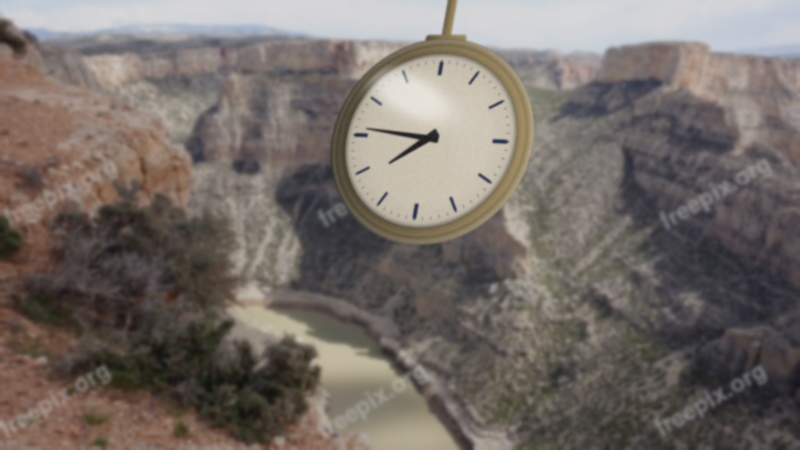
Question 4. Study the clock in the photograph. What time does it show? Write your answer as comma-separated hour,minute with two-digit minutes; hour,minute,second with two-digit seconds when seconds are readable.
7,46
